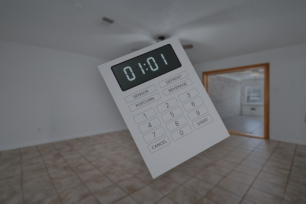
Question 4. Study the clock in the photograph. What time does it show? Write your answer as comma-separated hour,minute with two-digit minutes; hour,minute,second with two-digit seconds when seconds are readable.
1,01
